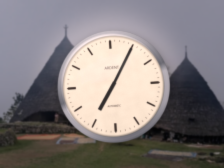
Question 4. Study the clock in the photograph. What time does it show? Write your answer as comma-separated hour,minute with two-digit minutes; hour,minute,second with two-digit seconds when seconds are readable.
7,05
